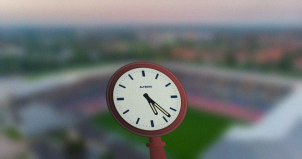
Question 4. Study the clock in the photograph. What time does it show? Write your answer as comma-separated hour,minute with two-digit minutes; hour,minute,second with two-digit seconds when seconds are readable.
5,23
